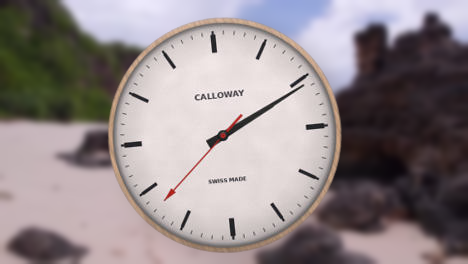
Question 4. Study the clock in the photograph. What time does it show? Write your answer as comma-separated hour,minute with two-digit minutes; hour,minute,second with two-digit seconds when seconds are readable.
2,10,38
